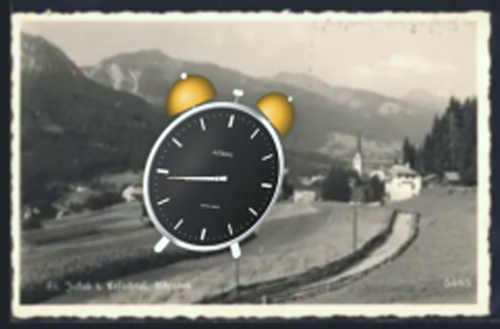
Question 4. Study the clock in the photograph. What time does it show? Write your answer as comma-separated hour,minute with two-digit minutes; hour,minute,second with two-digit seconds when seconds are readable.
8,44
